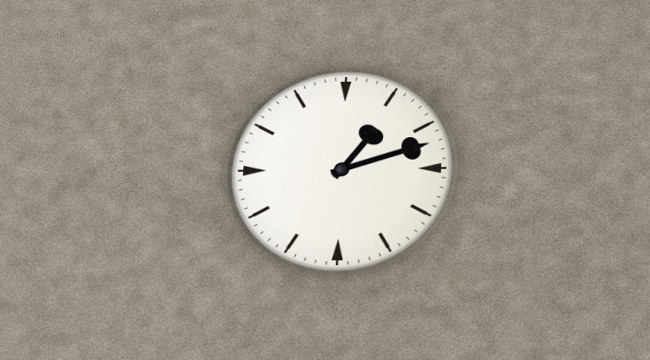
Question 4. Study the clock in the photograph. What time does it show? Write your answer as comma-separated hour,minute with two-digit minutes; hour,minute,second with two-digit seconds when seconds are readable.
1,12
